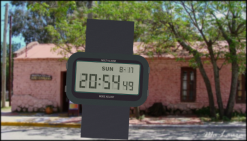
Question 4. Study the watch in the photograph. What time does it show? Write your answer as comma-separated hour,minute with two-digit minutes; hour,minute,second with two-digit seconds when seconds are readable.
20,54,49
